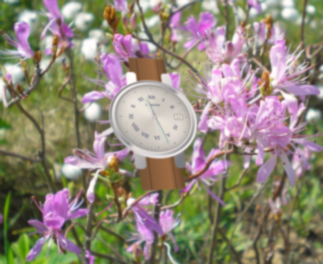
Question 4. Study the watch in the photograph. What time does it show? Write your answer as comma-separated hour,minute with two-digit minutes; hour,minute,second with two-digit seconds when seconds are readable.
11,27
